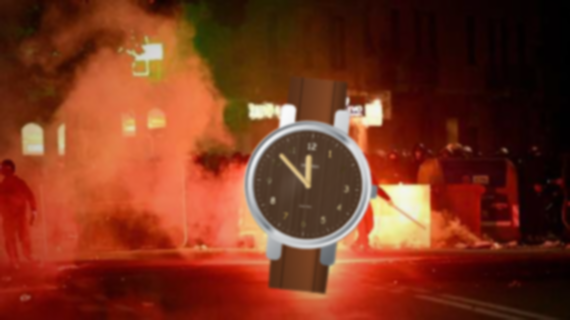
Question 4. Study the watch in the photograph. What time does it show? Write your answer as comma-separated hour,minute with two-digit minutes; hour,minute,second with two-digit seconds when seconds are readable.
11,52
